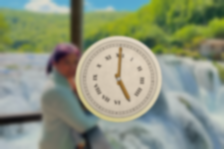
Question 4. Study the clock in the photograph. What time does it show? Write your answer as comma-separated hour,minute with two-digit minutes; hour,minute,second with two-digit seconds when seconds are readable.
5,00
